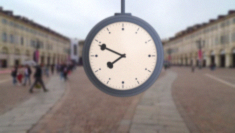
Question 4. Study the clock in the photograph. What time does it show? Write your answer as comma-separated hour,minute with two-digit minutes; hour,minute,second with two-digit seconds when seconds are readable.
7,49
